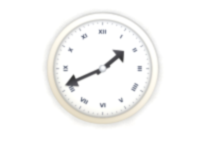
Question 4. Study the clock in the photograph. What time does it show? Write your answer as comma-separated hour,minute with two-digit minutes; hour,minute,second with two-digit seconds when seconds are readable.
1,41
